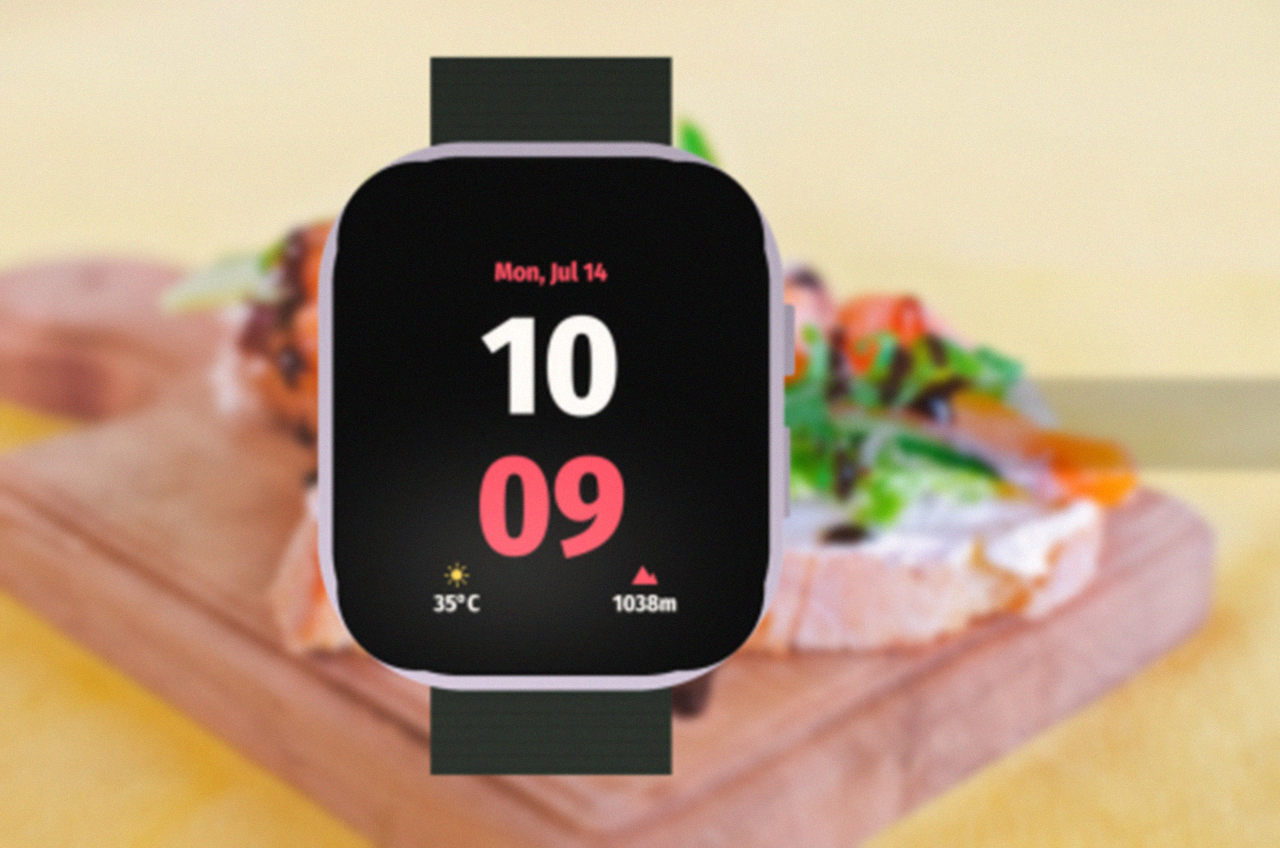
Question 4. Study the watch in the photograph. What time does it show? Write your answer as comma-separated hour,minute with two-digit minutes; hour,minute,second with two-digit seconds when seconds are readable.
10,09
